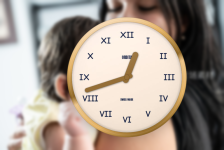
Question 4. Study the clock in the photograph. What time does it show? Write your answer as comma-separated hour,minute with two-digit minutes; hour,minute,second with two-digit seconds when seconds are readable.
12,42
